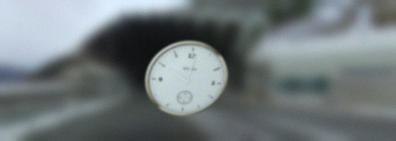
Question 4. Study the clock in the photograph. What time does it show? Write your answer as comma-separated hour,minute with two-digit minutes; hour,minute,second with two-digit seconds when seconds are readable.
10,01
